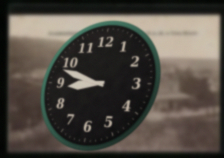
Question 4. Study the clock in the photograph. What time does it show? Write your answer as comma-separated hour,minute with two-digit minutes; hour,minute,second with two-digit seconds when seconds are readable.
8,48
